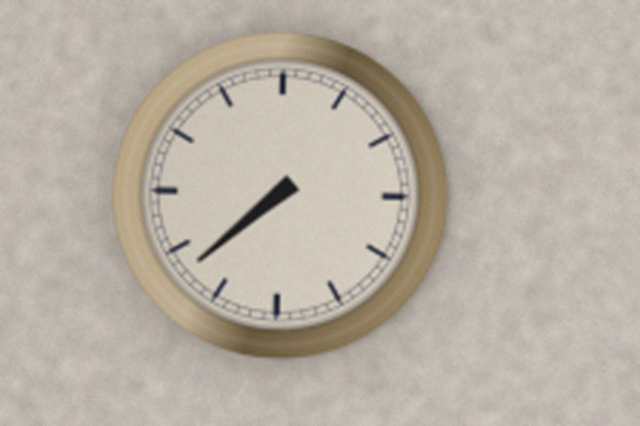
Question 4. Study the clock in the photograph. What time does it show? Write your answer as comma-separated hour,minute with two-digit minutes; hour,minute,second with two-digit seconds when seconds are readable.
7,38
